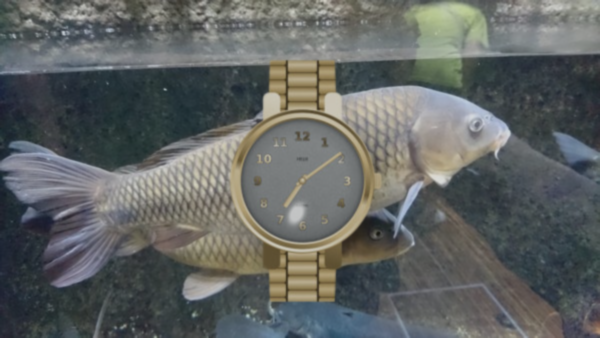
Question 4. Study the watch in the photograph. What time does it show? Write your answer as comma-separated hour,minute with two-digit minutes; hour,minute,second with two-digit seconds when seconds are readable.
7,09
